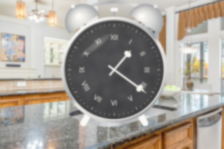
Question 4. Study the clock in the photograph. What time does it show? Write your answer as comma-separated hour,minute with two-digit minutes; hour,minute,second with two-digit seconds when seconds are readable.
1,21
